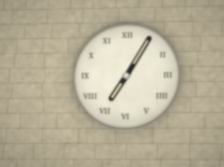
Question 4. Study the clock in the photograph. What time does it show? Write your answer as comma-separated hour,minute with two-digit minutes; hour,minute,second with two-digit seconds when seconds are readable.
7,05
